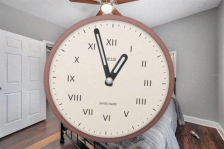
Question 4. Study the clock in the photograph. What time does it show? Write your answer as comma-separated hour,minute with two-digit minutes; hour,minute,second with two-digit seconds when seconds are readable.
12,57
